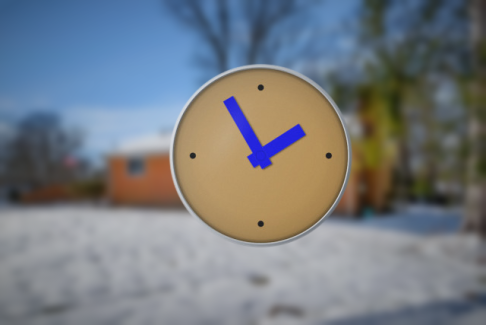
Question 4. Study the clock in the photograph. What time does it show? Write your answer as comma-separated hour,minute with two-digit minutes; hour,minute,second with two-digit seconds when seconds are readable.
1,55
